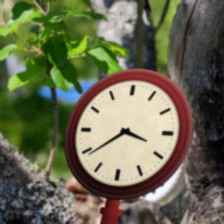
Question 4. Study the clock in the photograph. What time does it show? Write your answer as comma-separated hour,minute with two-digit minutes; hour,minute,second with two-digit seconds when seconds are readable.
3,39
